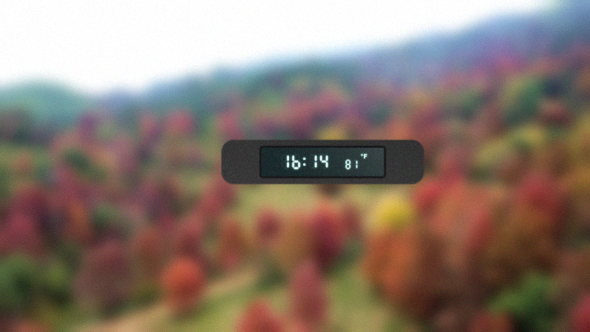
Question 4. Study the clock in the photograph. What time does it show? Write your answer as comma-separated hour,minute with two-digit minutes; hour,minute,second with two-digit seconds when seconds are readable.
16,14
